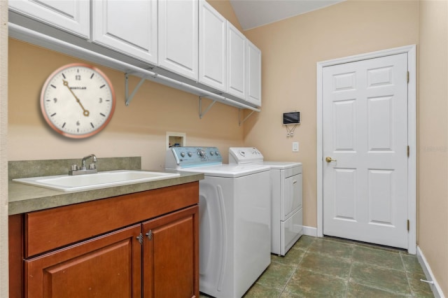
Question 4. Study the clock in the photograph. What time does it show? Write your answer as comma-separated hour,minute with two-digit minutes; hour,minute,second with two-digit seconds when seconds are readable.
4,54
